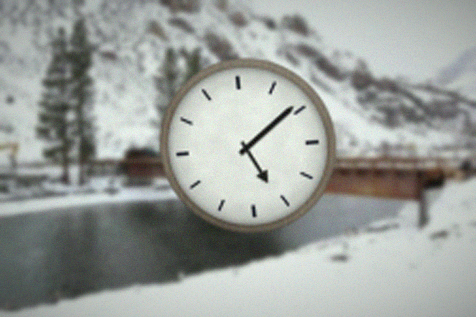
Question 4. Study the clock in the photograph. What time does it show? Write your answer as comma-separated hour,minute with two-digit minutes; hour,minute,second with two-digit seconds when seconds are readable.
5,09
